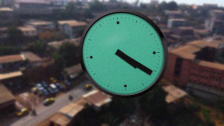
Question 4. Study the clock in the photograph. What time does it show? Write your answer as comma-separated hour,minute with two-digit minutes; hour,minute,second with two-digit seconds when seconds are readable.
4,21
